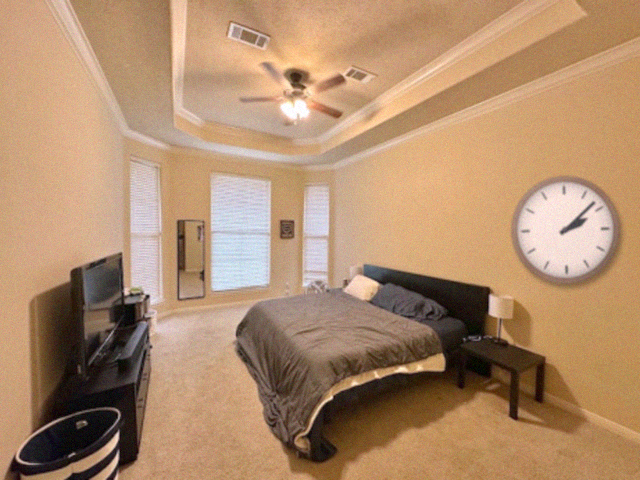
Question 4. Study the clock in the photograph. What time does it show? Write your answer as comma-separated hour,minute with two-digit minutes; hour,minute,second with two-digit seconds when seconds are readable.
2,08
